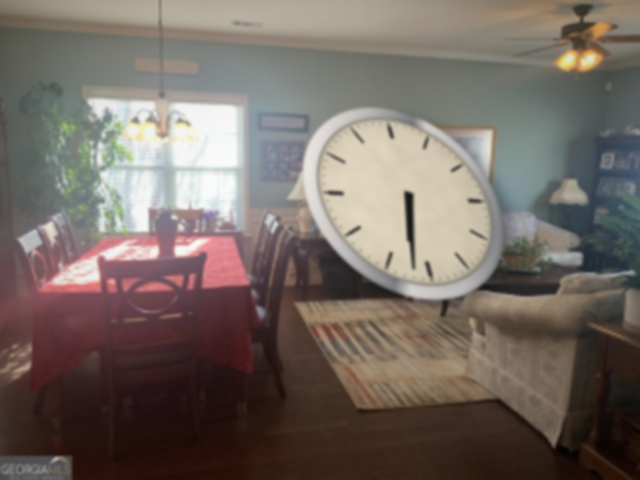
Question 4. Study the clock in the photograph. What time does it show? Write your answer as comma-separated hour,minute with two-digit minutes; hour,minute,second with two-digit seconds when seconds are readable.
6,32
